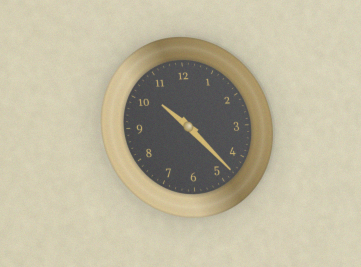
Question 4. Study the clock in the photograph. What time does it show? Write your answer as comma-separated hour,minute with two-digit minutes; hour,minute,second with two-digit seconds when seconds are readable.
10,23
